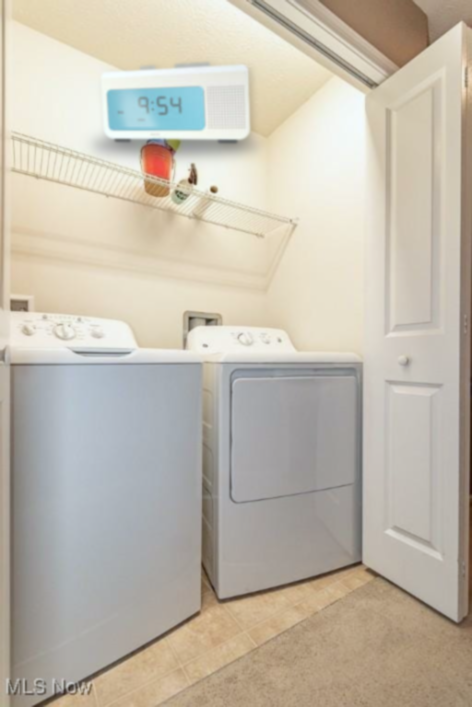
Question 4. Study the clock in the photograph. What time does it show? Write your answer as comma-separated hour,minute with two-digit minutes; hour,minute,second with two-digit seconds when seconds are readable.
9,54
